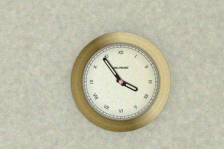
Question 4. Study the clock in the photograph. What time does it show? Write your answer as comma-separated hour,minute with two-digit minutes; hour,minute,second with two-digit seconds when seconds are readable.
3,54
